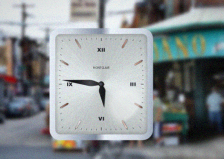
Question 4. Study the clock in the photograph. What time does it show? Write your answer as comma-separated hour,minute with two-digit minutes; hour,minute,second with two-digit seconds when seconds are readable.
5,46
